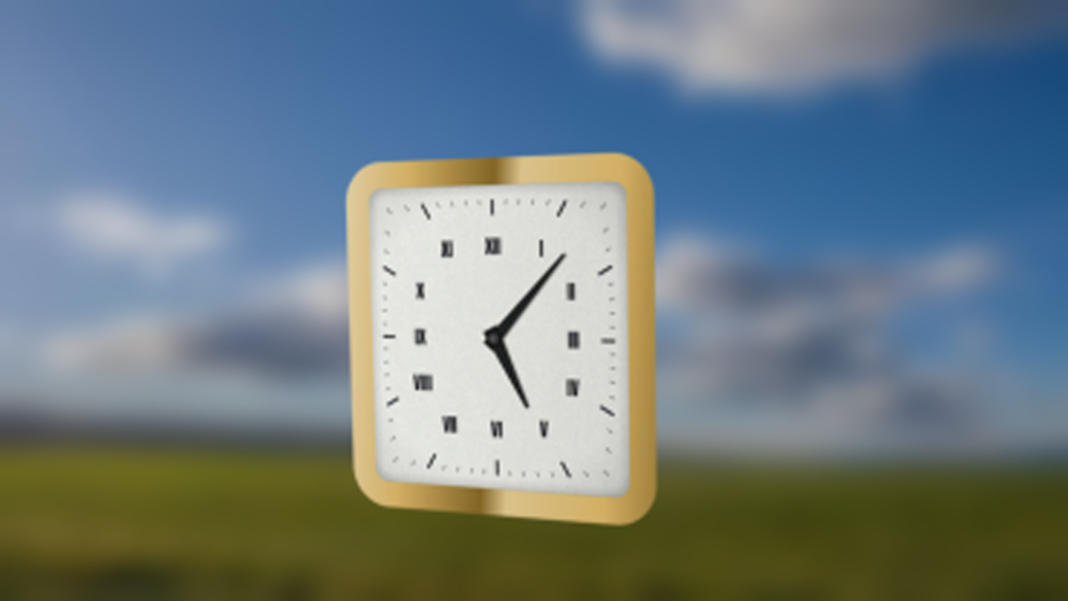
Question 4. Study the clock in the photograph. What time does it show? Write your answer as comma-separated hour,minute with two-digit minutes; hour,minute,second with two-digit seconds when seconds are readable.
5,07
